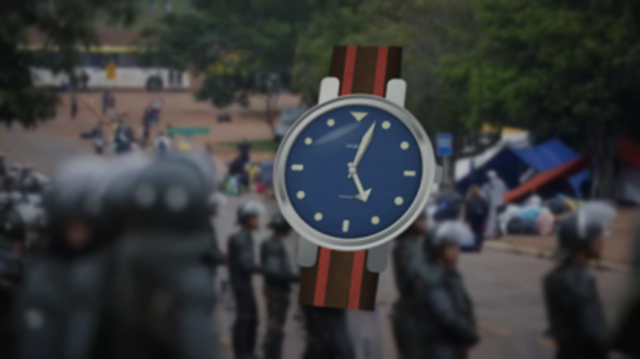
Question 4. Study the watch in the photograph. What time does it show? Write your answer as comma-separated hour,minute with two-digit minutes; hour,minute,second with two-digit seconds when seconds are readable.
5,03
